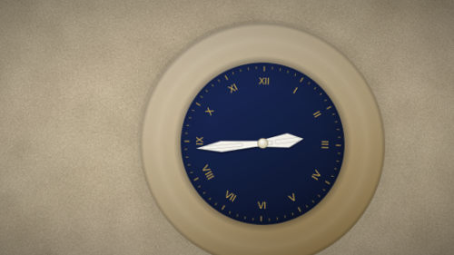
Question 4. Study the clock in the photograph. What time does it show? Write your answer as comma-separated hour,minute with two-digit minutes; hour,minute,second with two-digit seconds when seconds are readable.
2,44
